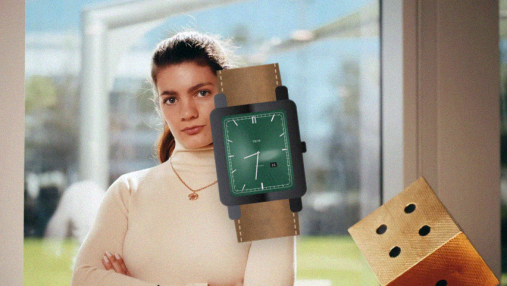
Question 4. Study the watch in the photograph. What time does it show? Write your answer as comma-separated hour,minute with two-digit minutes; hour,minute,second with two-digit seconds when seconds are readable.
8,32
